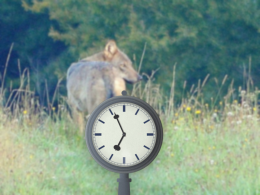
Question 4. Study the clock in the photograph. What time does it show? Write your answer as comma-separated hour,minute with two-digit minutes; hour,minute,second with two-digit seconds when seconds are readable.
6,56
